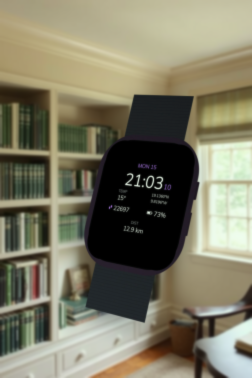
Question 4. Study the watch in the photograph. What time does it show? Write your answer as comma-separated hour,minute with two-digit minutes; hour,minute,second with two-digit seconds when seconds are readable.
21,03
